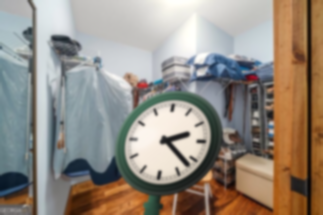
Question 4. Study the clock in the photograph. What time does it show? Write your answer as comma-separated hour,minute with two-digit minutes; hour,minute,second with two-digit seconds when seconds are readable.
2,22
